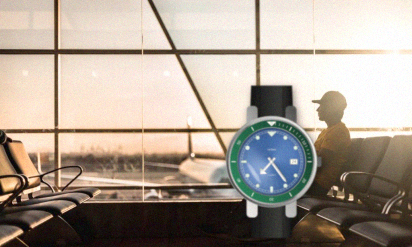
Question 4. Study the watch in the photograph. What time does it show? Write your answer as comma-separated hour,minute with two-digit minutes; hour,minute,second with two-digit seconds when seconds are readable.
7,24
